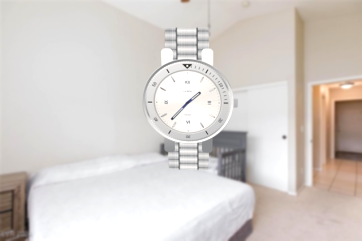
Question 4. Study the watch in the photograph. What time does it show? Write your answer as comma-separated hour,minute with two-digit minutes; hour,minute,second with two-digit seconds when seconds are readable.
1,37
